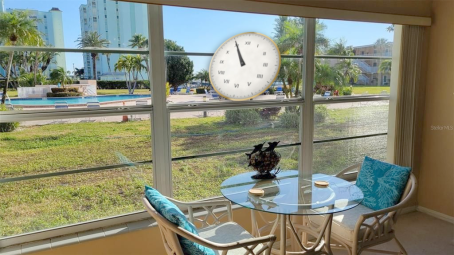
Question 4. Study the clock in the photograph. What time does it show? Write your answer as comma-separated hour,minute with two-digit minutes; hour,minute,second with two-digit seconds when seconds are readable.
10,55
